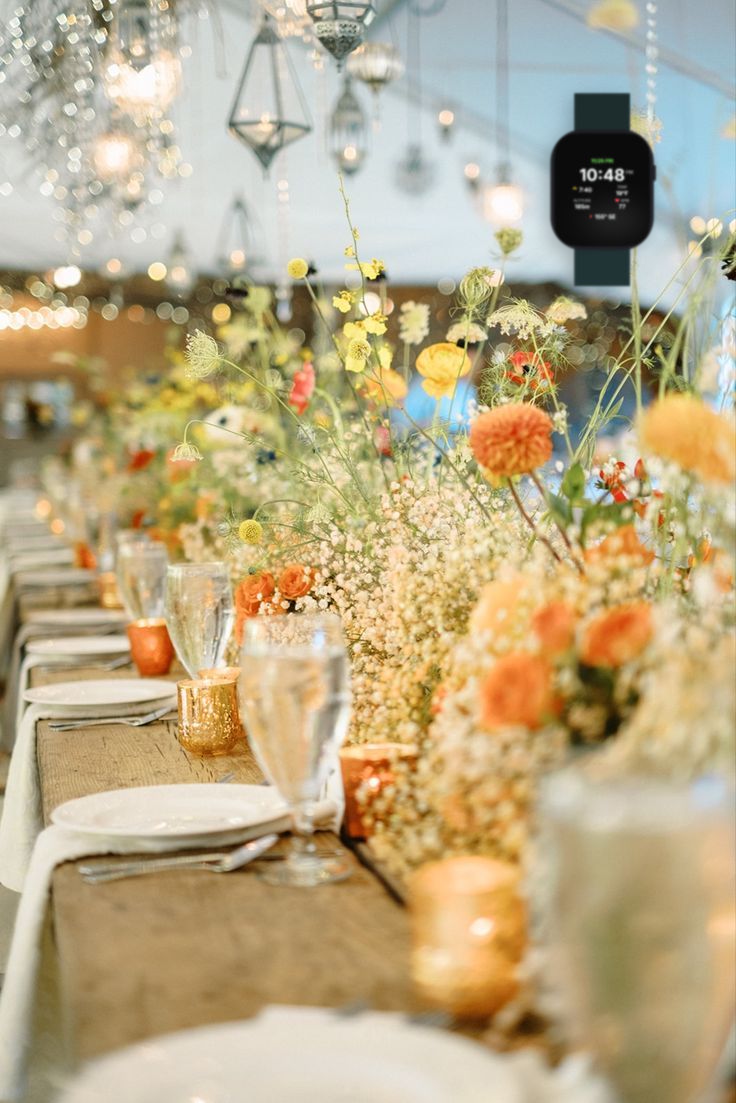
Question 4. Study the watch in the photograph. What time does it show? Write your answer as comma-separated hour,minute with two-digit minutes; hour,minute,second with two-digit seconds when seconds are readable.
10,48
